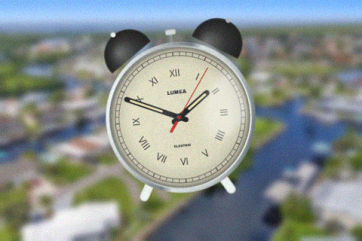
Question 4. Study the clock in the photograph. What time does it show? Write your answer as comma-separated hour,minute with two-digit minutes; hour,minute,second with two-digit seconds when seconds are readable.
1,49,06
